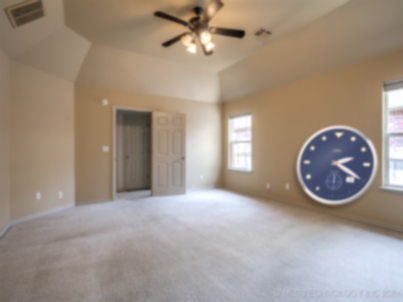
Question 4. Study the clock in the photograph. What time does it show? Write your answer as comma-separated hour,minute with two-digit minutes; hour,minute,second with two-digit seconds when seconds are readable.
2,20
